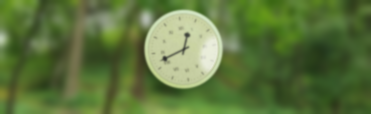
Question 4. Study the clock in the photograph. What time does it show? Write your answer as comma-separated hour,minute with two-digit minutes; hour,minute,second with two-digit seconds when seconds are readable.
12,42
